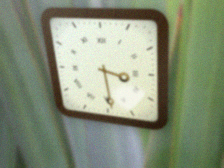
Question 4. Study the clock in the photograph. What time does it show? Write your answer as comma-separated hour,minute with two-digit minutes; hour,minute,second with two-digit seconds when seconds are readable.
3,29
